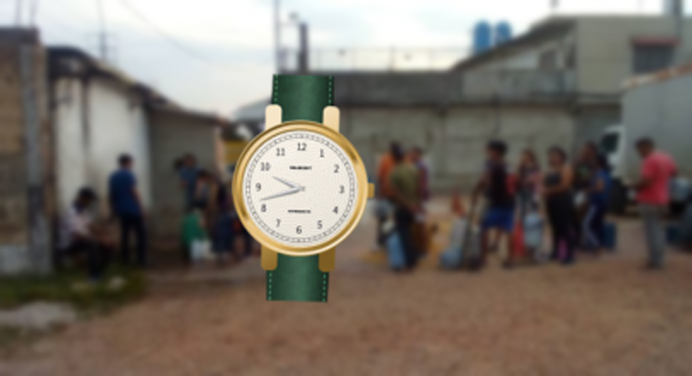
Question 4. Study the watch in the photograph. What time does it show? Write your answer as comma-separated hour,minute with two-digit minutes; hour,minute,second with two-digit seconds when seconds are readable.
9,42
